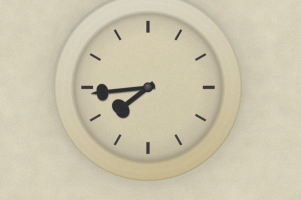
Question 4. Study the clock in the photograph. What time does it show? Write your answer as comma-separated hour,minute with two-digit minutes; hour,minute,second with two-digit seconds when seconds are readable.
7,44
